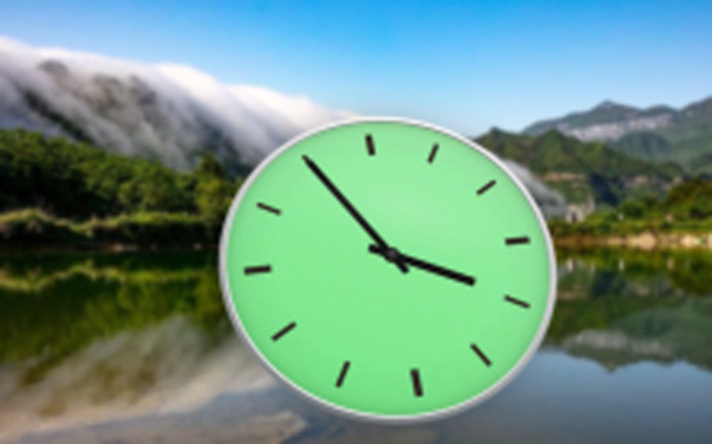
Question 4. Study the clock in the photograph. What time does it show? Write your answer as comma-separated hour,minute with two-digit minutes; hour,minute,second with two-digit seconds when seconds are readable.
3,55
